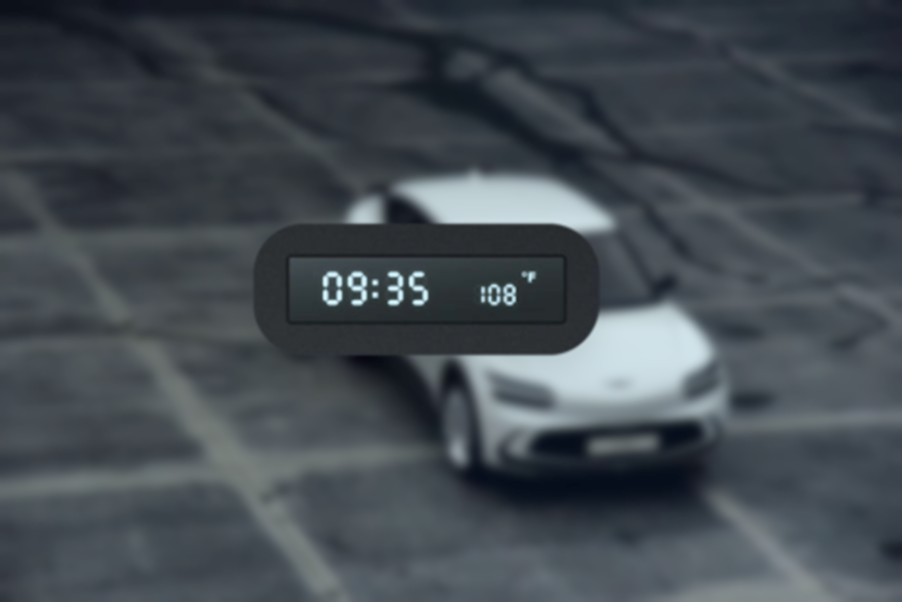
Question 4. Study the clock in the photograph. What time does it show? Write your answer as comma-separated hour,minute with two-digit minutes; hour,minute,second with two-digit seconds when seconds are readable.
9,35
